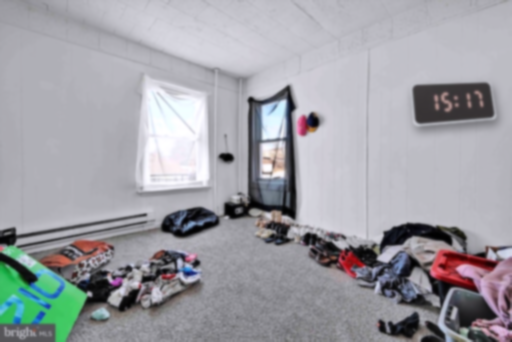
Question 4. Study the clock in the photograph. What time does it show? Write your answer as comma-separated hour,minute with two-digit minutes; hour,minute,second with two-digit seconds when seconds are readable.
15,17
